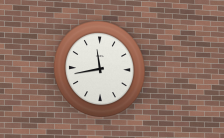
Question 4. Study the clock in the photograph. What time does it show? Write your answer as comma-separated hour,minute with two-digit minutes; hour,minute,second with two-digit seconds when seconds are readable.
11,43
